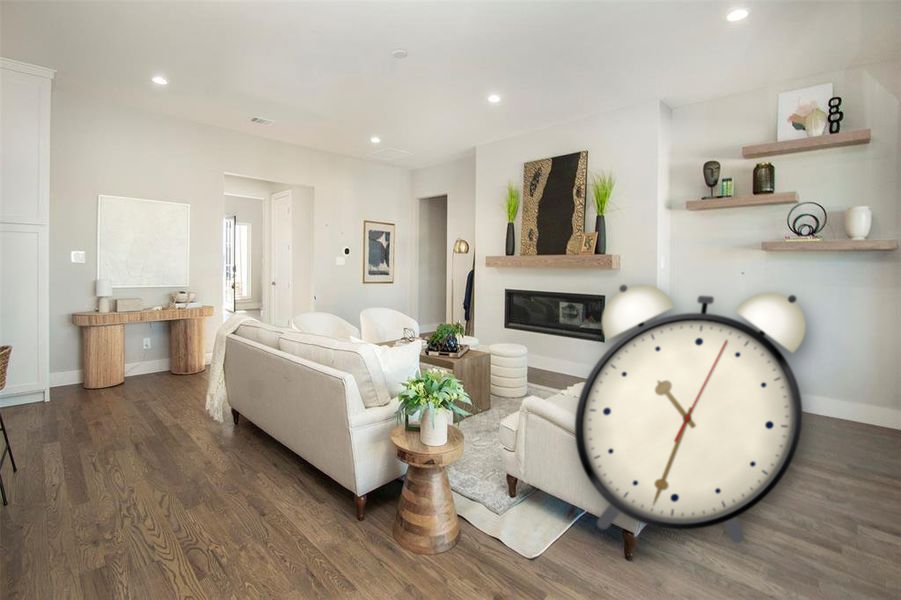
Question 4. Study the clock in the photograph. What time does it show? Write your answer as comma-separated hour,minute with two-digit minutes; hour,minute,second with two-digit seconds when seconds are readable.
10,32,03
